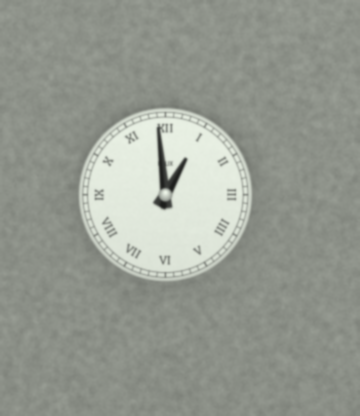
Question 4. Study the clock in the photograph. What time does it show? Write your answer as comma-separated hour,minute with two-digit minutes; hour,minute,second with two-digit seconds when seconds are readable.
12,59
